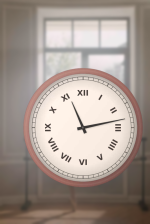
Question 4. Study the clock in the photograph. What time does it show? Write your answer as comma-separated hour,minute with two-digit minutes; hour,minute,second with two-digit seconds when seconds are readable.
11,13
